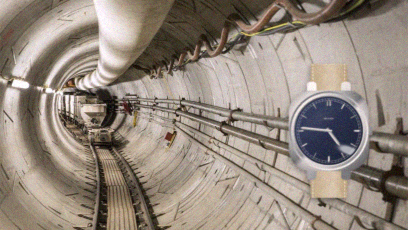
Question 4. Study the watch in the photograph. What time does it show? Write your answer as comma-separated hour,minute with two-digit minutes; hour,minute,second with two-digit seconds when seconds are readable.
4,46
